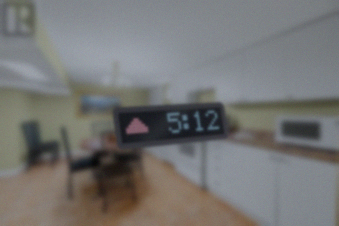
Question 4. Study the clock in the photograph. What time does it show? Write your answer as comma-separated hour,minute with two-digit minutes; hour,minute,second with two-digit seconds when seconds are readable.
5,12
